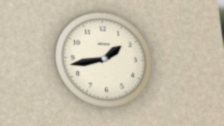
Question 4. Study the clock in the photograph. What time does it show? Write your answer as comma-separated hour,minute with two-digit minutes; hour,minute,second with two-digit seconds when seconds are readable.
1,43
